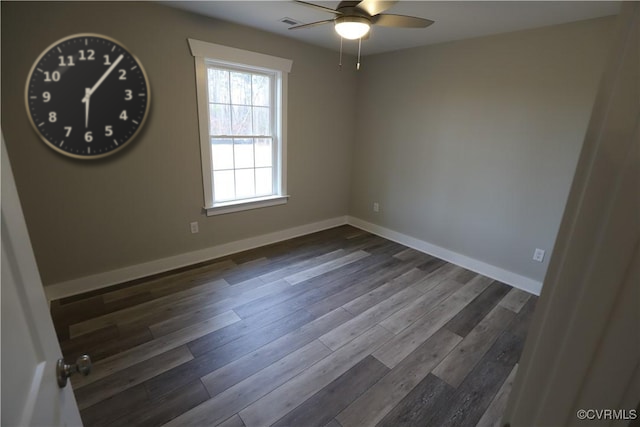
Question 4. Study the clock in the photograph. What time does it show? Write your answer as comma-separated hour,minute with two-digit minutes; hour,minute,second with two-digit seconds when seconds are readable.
6,07
